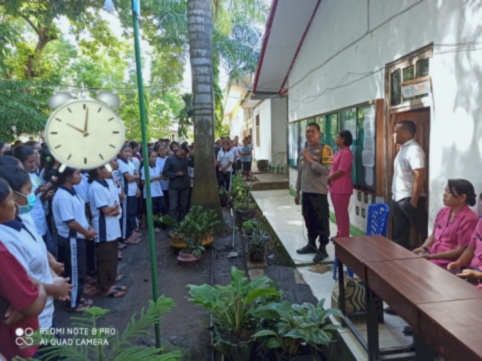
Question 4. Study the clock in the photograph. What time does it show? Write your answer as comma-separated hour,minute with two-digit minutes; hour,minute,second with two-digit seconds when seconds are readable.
10,01
